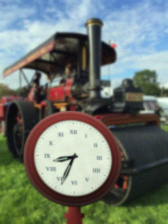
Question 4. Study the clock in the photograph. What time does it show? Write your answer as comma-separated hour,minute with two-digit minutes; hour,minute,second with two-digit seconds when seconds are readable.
8,34
